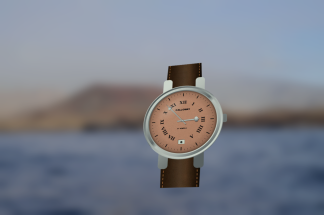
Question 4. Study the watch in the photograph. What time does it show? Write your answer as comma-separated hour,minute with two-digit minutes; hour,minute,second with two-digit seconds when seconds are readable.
2,53
